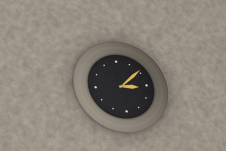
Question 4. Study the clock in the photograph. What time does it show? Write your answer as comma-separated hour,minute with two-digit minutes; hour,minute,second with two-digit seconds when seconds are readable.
3,09
